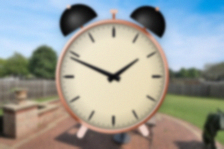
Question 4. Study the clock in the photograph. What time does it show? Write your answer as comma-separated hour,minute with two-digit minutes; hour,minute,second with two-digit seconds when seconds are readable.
1,49
